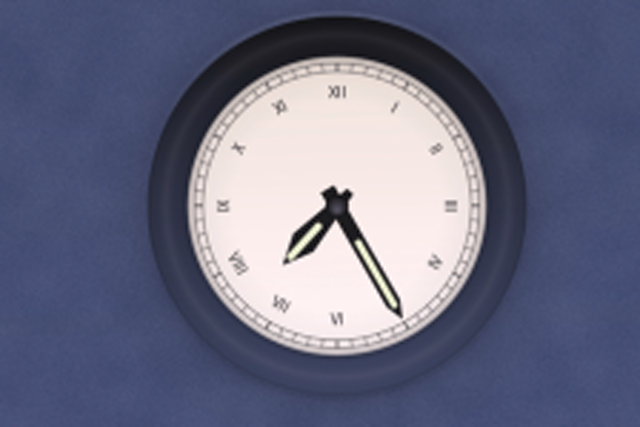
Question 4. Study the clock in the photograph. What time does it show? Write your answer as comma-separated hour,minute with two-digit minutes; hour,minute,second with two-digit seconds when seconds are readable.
7,25
